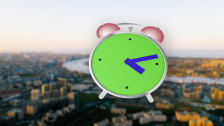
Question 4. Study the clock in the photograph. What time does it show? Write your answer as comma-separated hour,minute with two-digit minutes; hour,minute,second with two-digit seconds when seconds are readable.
4,12
